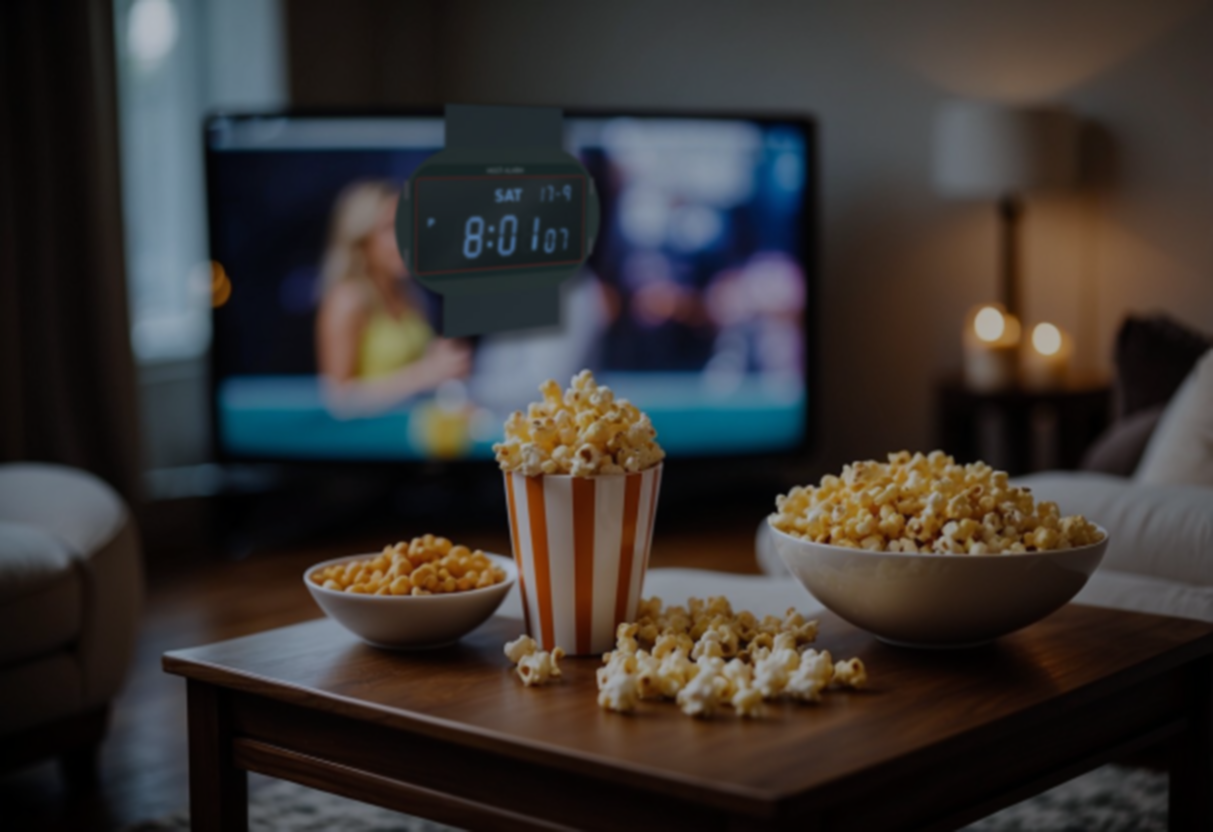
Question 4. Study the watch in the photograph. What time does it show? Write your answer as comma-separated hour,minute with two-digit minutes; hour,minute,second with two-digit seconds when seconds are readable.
8,01,07
